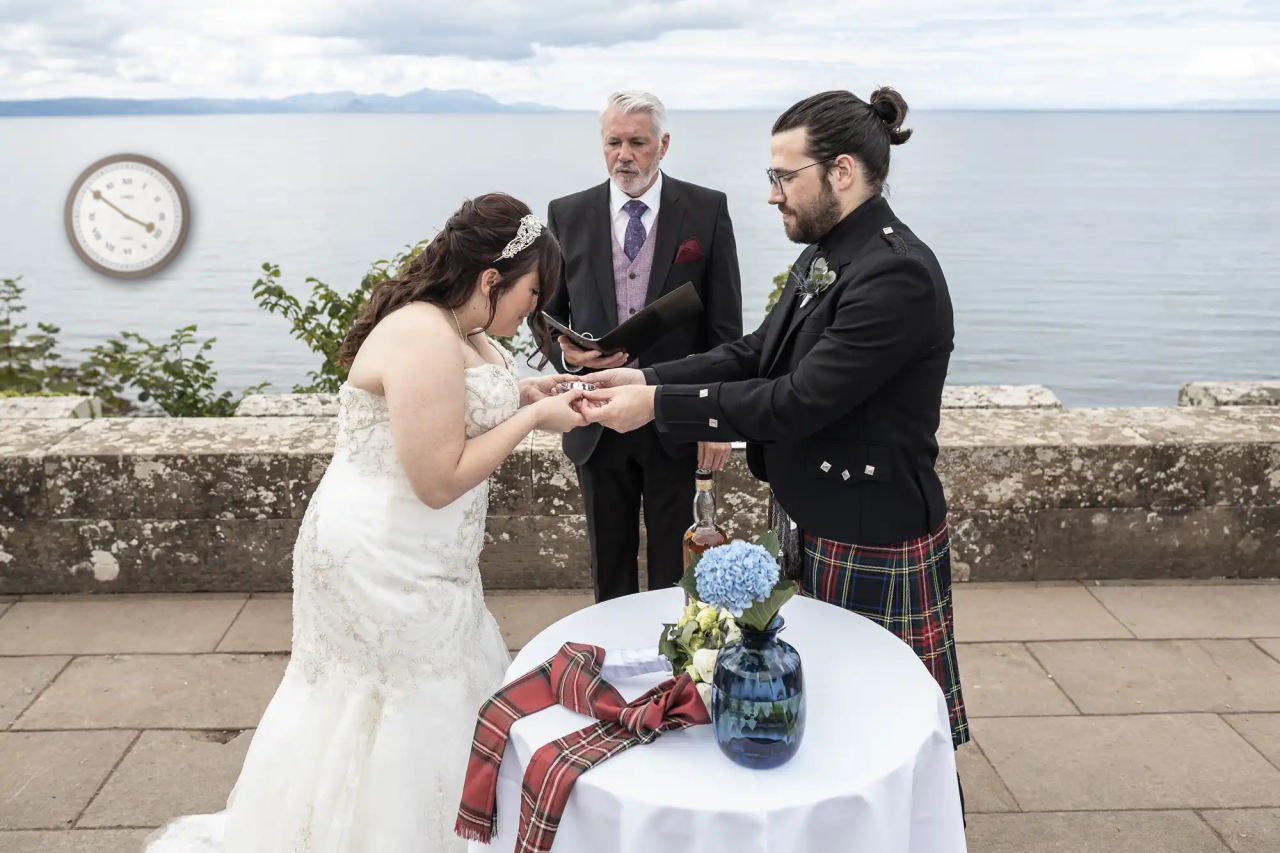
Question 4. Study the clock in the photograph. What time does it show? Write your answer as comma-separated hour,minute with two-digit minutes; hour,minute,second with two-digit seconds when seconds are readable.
3,51
